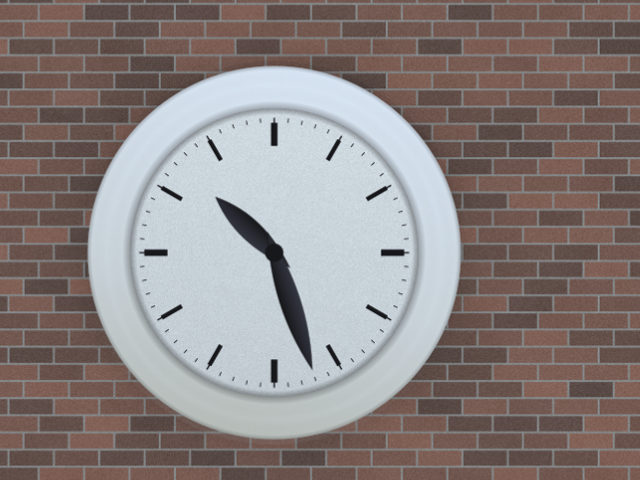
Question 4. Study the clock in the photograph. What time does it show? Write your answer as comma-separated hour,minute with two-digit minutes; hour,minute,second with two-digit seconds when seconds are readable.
10,27
